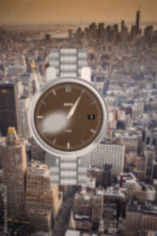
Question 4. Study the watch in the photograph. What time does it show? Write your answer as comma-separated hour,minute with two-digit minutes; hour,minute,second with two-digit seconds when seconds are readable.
1,05
